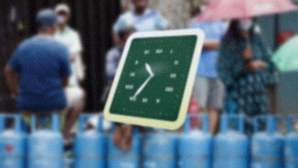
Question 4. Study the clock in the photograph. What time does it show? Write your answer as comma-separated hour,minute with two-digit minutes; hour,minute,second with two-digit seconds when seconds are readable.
10,35
